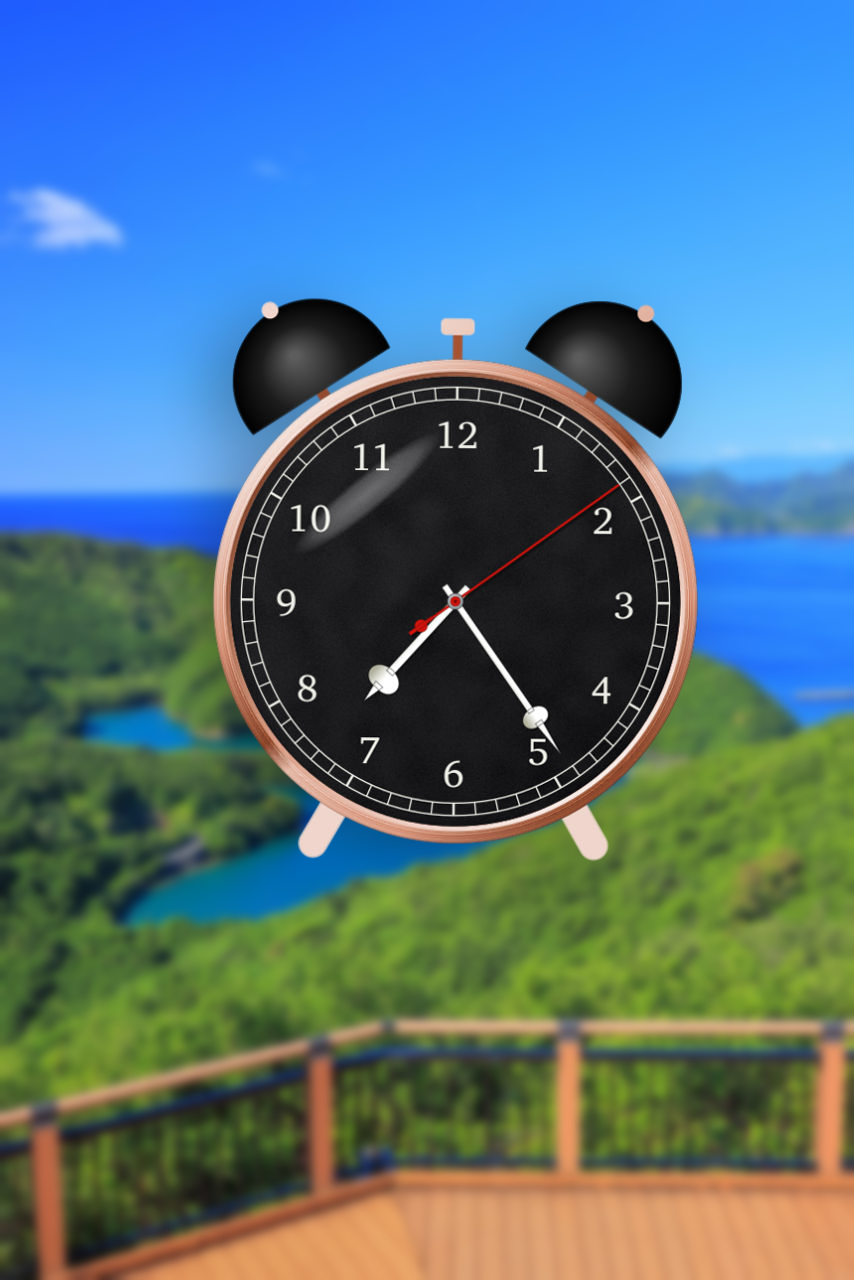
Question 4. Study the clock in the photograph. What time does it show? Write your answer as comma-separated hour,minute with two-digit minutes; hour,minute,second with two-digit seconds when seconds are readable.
7,24,09
